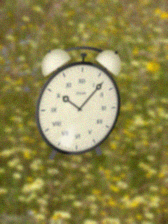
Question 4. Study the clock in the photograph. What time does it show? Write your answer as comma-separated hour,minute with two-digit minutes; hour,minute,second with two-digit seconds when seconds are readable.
10,07
